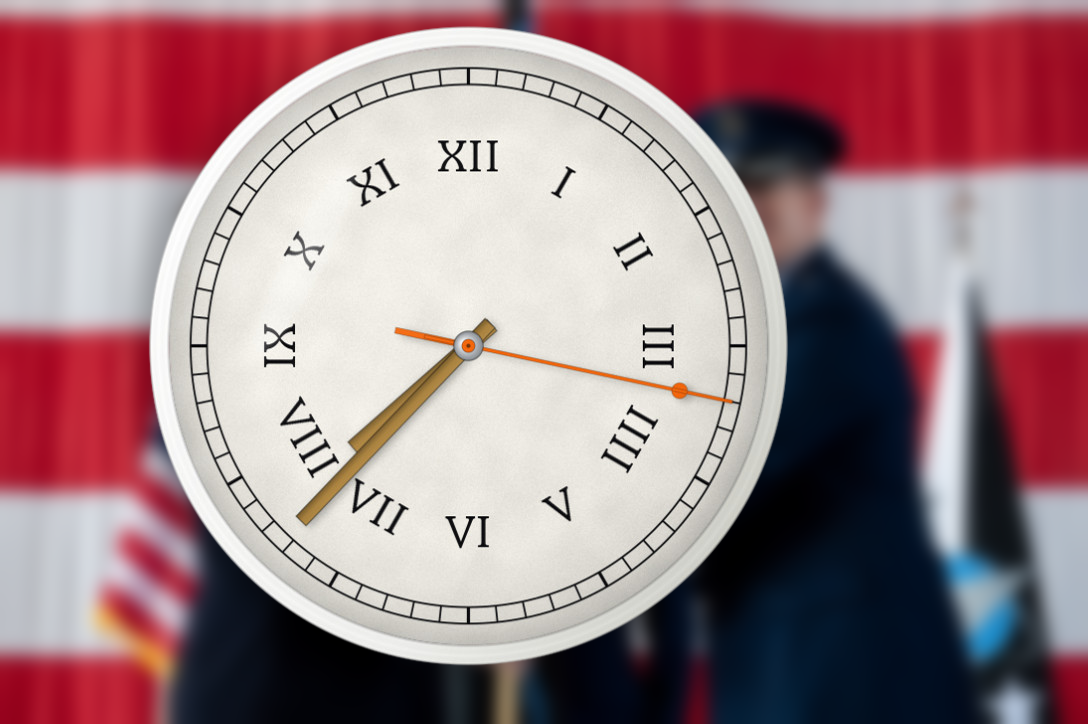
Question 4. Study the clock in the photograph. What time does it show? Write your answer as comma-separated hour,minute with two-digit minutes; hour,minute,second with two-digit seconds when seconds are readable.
7,37,17
